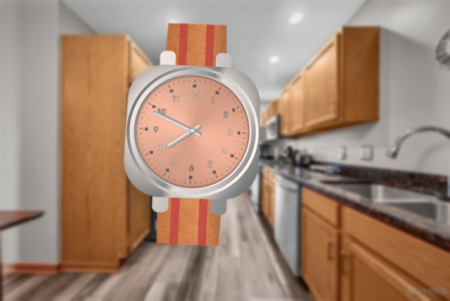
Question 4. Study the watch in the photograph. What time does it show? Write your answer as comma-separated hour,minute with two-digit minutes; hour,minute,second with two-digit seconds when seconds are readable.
7,49
